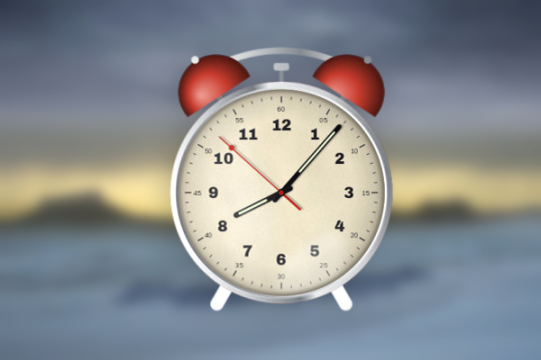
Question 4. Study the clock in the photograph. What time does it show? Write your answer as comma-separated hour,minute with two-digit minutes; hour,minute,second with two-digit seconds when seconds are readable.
8,06,52
